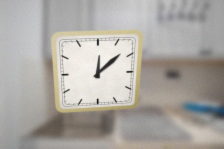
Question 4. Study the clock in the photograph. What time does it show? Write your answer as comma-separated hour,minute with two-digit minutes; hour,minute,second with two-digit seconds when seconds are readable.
12,08
